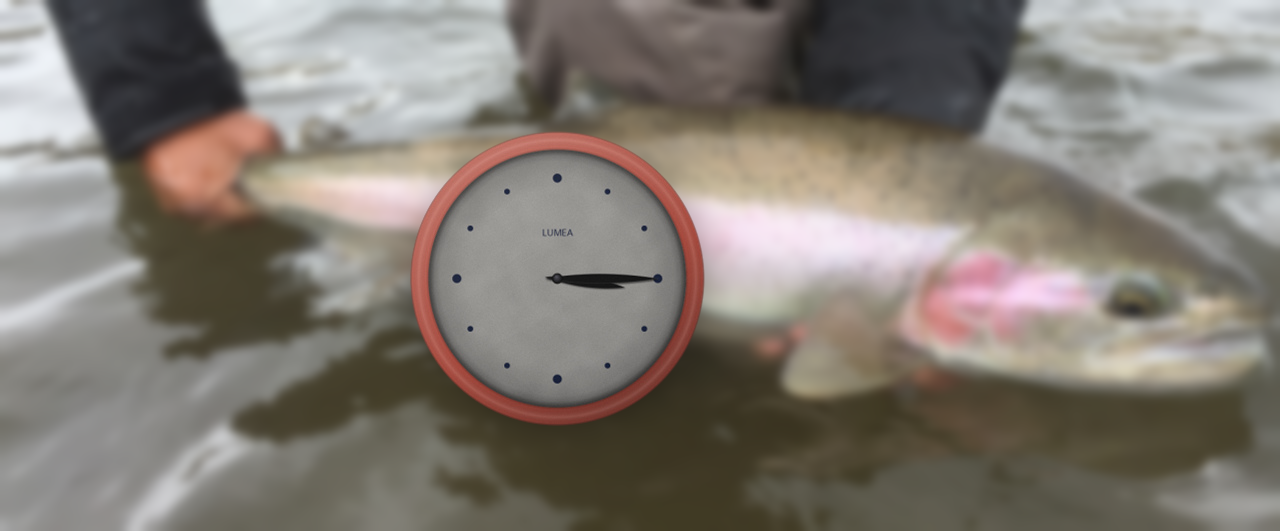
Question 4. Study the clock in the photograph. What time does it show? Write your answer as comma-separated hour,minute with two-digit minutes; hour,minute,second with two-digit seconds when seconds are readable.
3,15
